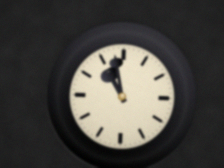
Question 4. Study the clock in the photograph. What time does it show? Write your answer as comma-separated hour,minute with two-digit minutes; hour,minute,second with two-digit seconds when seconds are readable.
10,58
